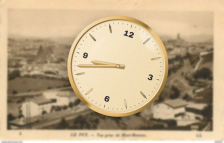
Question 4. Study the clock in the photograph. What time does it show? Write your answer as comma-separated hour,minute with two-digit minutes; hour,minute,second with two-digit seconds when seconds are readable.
8,42
